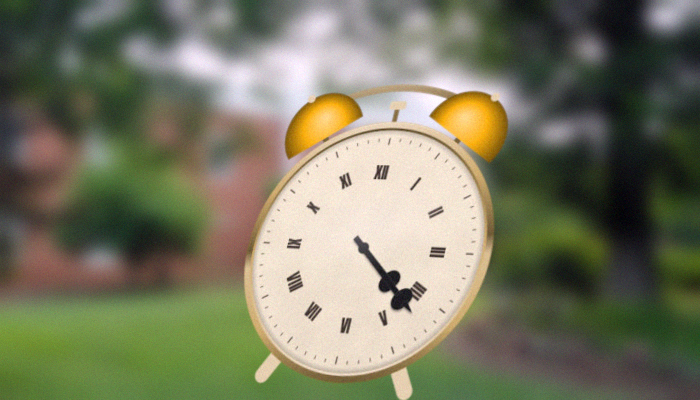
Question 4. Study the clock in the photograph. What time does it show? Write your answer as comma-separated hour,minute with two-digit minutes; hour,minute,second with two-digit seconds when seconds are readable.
4,22
